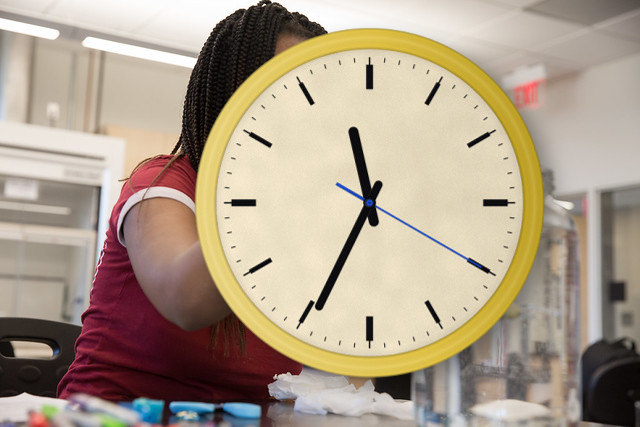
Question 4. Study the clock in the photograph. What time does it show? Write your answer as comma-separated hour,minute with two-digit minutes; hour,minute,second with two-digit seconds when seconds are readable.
11,34,20
